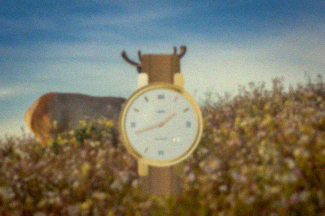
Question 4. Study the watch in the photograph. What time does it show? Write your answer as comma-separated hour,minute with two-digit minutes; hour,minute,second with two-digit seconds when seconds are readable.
1,42
